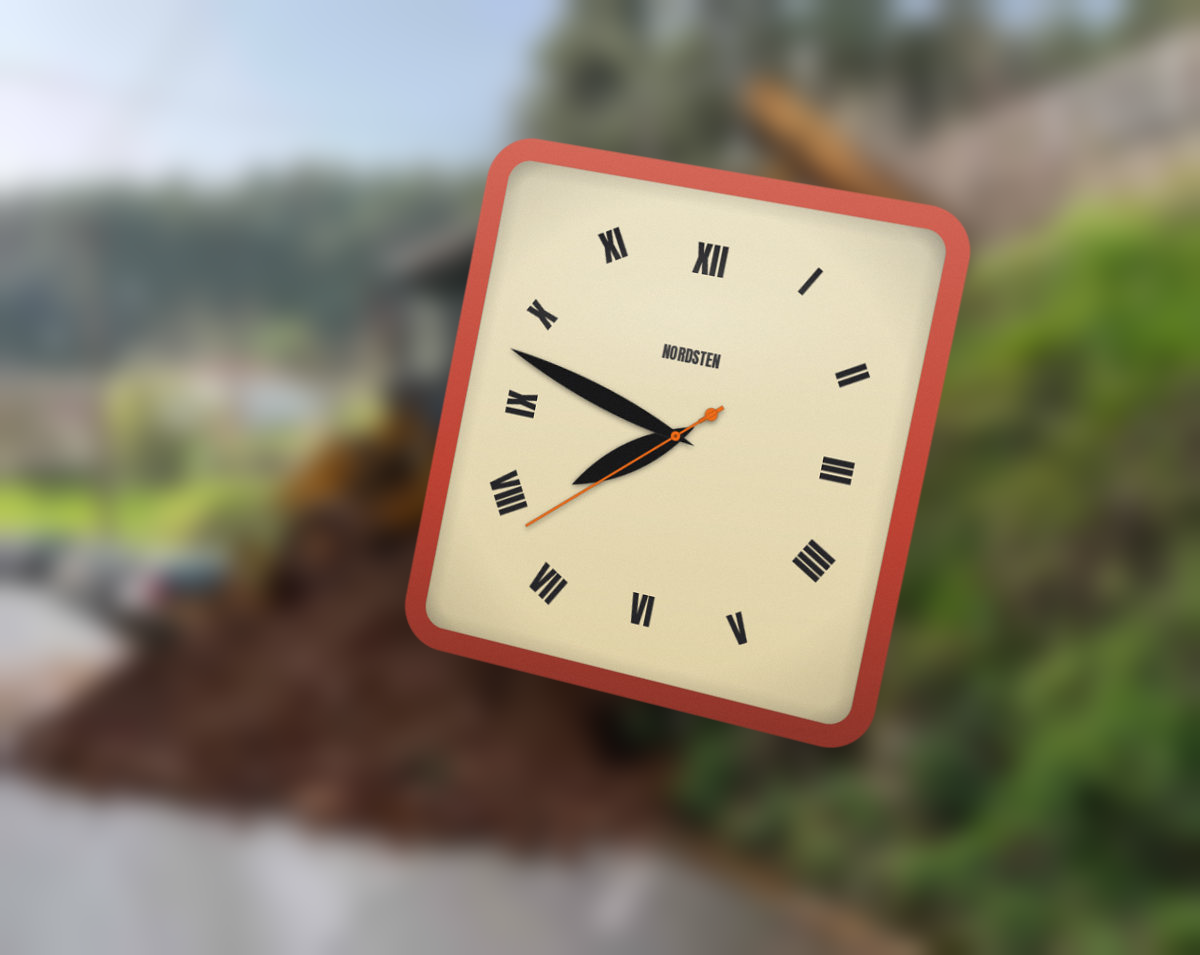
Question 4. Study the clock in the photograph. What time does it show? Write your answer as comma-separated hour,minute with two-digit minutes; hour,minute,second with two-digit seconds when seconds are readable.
7,47,38
